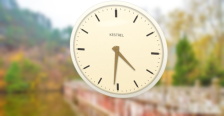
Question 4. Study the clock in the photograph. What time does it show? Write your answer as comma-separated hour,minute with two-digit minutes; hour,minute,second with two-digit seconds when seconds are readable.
4,31
